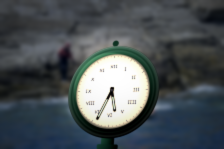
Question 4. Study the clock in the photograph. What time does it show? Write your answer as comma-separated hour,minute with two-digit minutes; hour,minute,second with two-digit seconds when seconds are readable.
5,34
